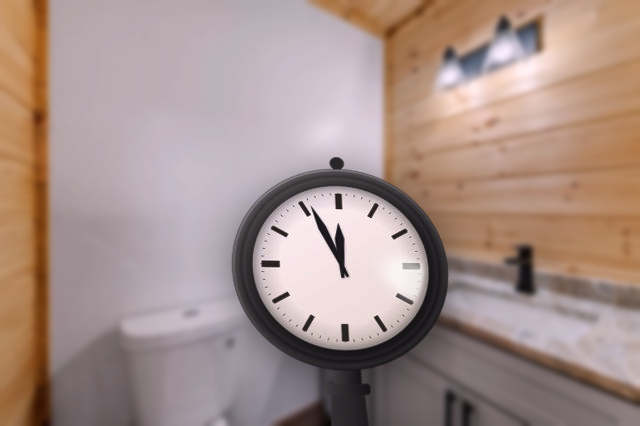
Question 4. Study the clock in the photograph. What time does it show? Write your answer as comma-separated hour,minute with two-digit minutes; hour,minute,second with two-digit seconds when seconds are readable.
11,56
